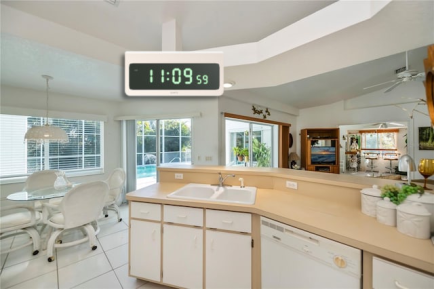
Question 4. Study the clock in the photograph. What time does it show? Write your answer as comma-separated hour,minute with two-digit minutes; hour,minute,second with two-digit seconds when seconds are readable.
11,09,59
